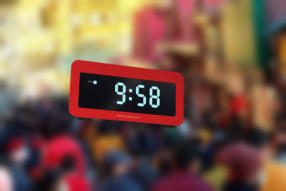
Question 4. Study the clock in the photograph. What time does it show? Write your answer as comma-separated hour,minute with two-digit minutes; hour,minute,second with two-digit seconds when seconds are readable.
9,58
